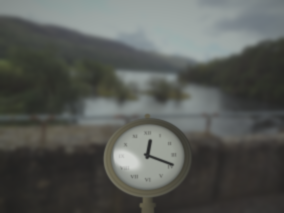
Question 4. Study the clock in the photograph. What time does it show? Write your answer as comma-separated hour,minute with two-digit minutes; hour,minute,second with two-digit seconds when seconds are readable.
12,19
